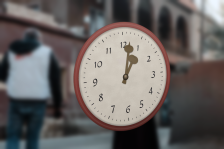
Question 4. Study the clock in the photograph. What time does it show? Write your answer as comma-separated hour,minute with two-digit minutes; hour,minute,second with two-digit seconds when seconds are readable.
1,02
